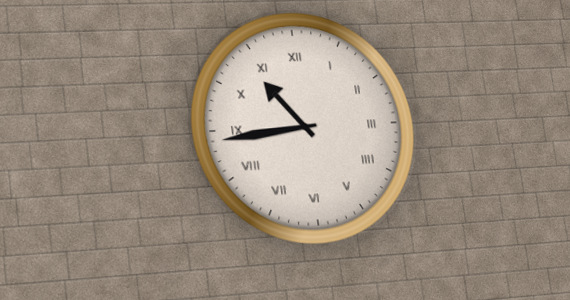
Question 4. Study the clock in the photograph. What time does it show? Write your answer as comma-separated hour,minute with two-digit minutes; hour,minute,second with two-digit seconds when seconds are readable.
10,44
